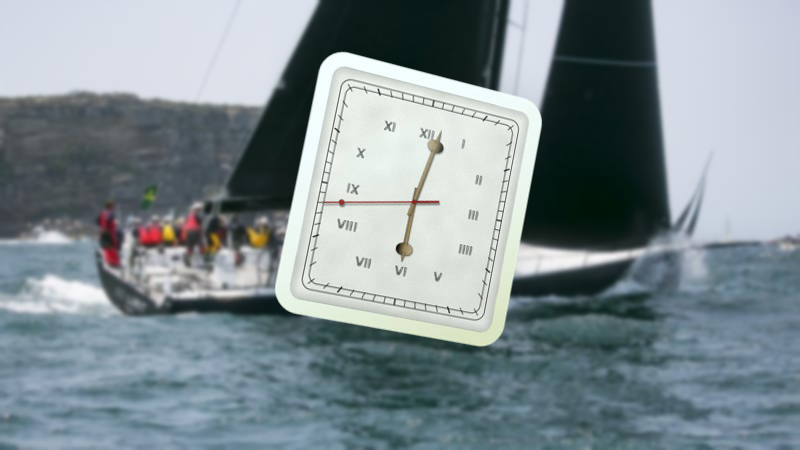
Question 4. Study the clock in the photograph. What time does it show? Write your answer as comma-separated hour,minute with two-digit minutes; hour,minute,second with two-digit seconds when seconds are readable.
6,01,43
